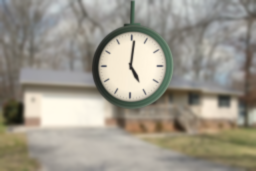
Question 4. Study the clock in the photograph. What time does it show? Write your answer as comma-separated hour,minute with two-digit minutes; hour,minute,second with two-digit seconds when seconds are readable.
5,01
